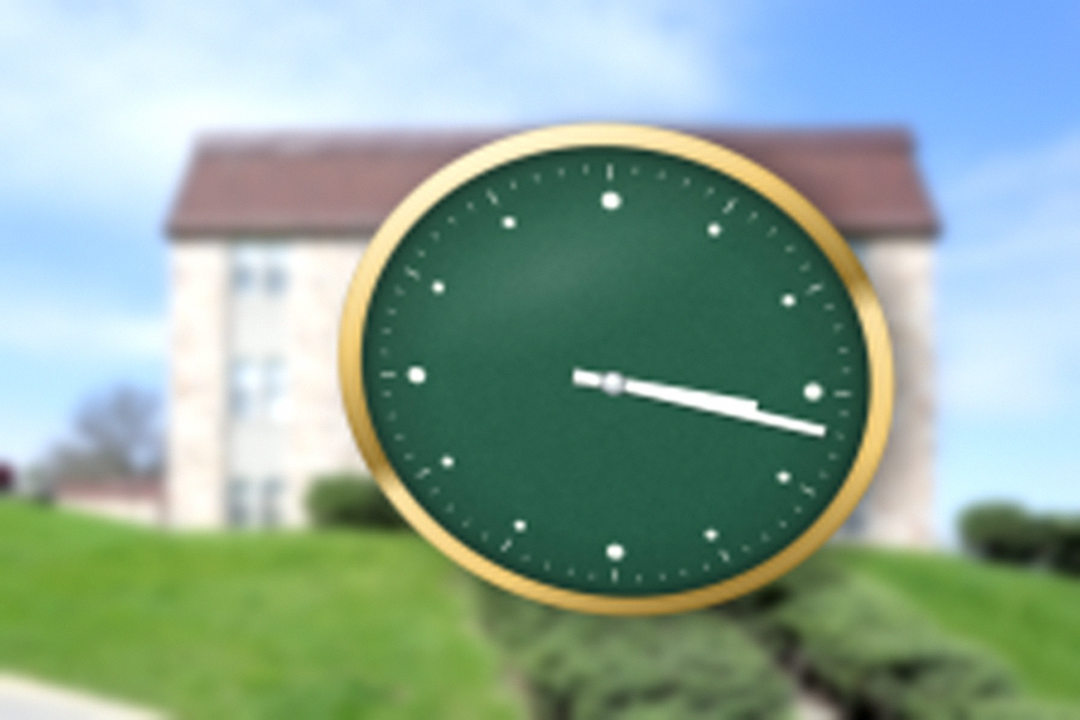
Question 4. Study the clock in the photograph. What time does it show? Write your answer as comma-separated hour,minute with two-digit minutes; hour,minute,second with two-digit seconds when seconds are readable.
3,17
